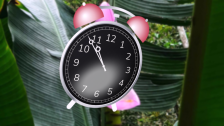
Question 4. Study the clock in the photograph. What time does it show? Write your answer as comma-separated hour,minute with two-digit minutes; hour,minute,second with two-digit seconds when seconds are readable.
10,53
